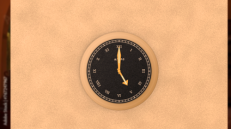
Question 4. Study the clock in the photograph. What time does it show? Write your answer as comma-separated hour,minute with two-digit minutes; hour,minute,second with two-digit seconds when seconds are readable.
5,00
